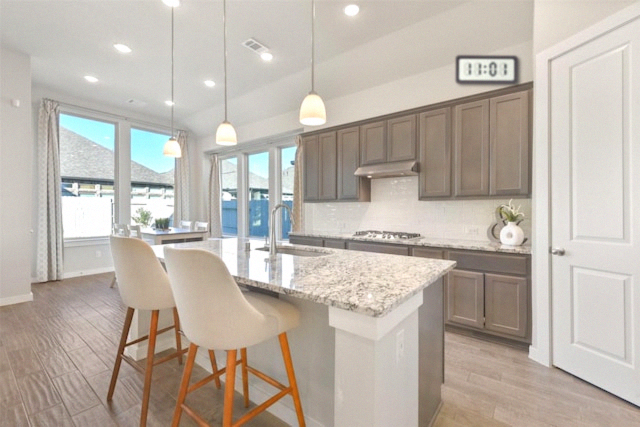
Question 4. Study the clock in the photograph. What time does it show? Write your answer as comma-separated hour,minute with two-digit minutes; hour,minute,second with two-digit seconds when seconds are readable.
11,01
